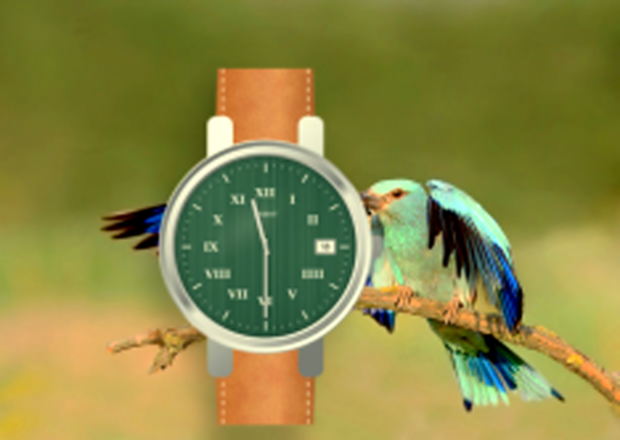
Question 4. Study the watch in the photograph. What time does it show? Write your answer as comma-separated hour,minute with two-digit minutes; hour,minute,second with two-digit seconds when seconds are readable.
11,30
